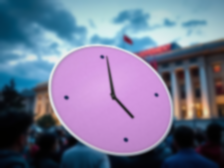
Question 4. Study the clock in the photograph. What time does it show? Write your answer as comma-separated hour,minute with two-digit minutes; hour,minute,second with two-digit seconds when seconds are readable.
5,01
